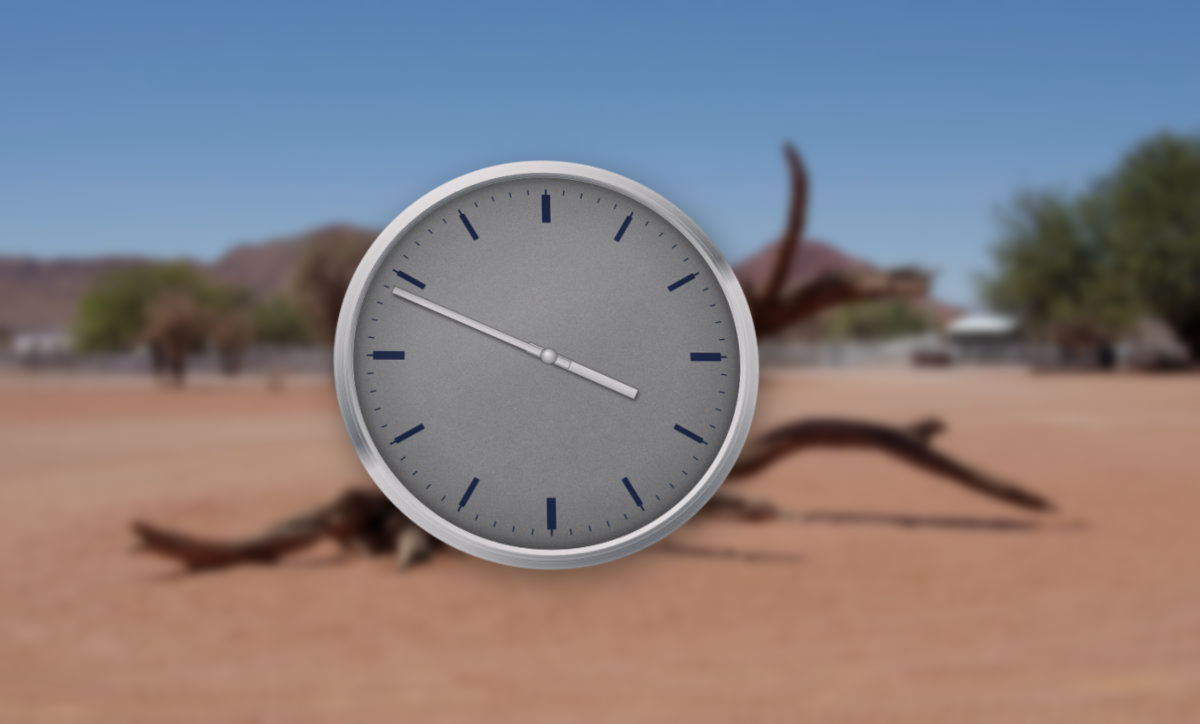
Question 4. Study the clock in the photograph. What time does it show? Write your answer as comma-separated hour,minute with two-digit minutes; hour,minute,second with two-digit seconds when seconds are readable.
3,49
